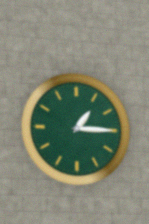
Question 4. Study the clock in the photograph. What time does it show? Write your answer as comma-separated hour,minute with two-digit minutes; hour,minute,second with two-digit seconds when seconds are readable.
1,15
